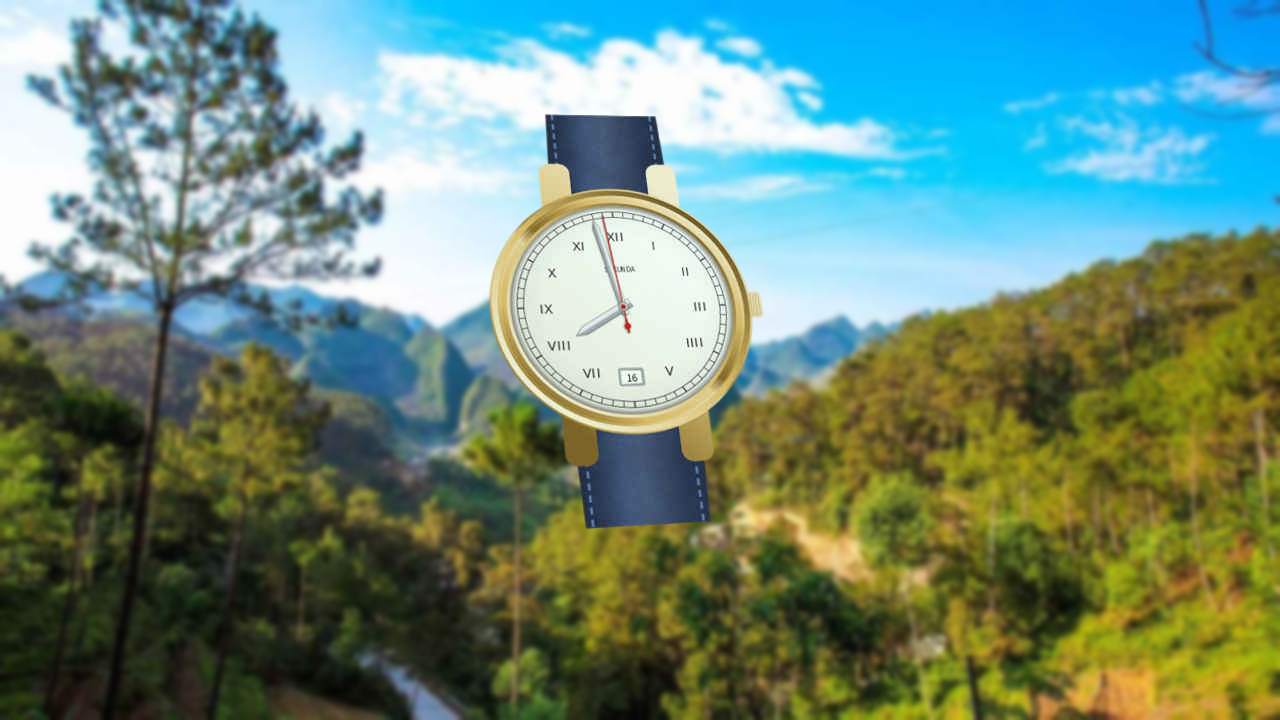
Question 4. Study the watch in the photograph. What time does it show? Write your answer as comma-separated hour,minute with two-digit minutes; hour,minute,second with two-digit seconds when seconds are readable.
7,57,59
